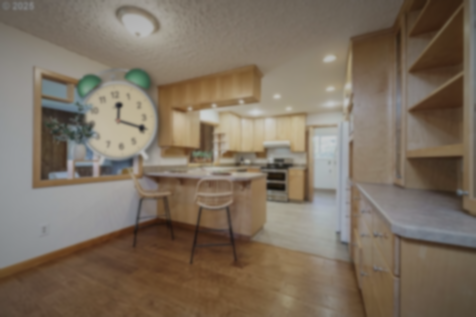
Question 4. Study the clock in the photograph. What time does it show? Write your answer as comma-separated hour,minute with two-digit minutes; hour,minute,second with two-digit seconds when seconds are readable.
12,19
